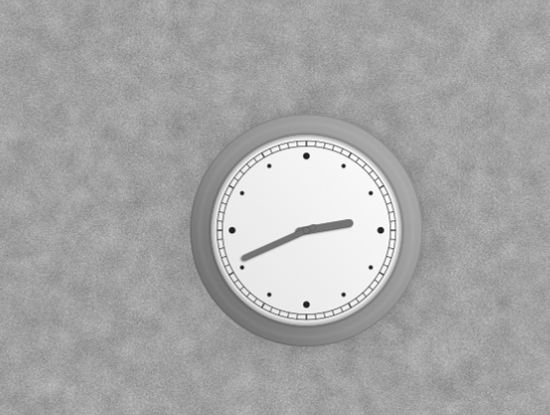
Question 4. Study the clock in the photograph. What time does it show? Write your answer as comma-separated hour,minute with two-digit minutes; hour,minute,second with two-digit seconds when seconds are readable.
2,41
